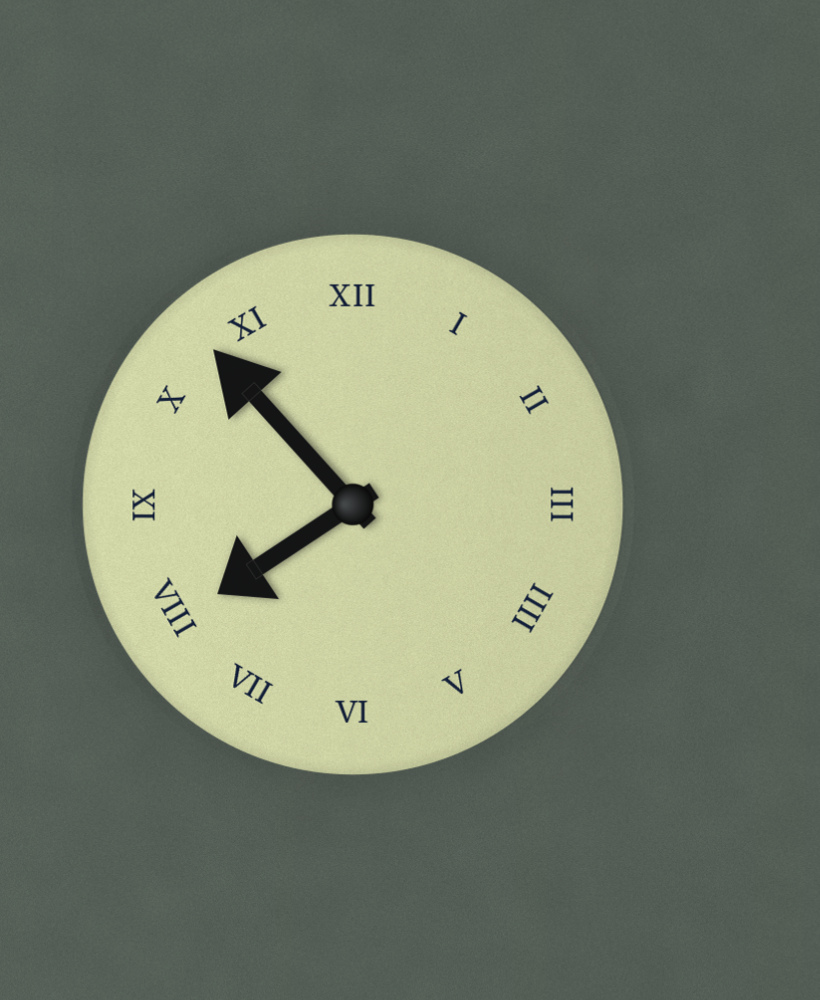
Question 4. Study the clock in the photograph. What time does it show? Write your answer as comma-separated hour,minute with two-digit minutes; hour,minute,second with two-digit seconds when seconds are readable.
7,53
